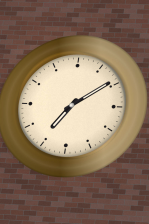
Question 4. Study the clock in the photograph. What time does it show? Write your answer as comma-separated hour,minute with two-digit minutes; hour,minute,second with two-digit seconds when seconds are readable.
7,09
